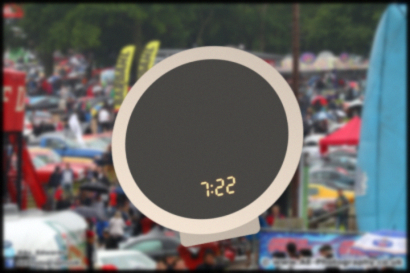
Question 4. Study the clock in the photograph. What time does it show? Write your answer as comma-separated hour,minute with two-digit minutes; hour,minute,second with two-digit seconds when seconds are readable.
7,22
